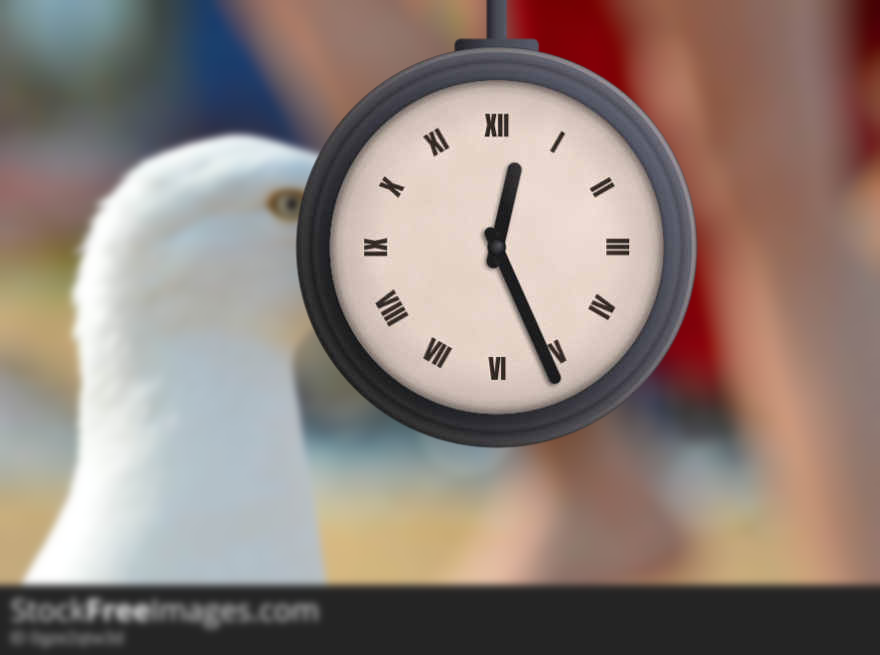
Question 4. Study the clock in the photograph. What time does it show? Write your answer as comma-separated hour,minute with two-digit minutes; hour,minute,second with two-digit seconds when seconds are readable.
12,26
